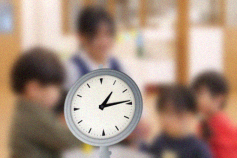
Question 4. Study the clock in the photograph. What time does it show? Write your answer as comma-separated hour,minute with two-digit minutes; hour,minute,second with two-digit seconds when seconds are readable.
1,14
